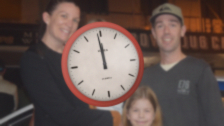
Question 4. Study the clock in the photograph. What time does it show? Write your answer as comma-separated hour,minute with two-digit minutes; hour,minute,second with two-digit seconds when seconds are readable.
11,59
